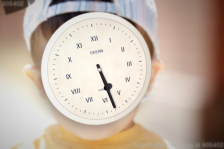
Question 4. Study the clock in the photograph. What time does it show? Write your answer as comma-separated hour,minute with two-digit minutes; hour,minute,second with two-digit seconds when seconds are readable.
5,28
